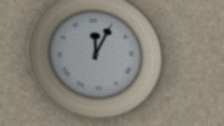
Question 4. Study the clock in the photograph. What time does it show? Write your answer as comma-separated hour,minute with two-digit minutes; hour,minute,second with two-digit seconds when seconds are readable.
12,05
